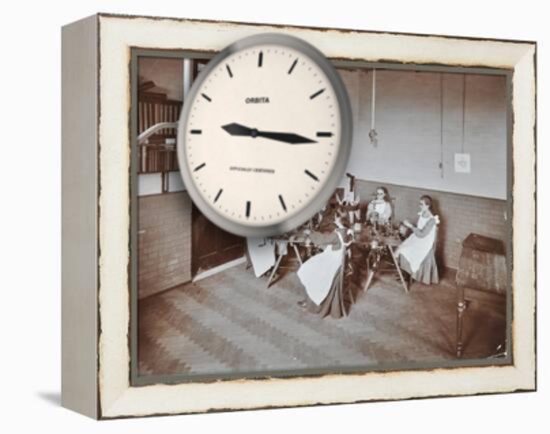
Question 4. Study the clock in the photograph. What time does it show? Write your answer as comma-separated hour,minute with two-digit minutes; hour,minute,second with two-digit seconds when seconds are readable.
9,16
